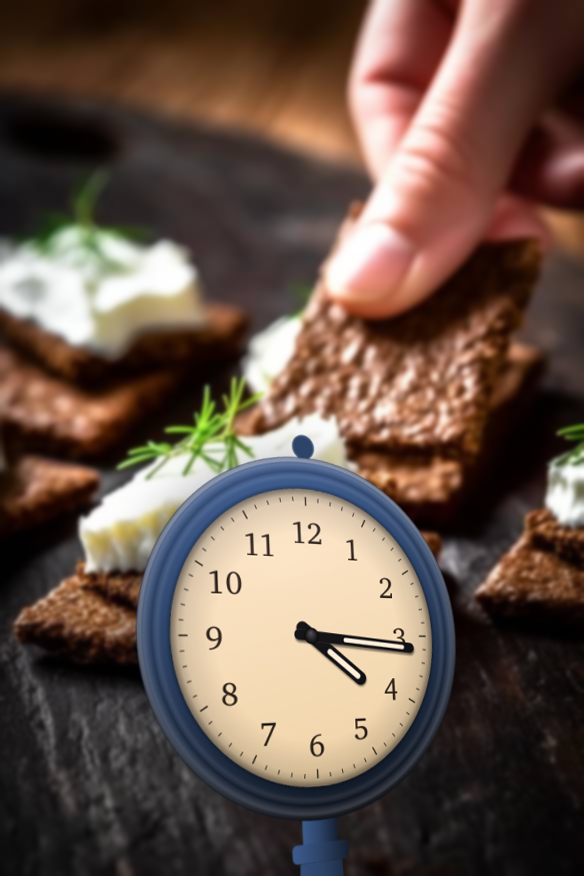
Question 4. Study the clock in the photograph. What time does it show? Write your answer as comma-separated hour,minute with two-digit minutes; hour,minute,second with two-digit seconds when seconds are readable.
4,16
